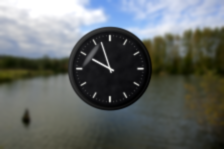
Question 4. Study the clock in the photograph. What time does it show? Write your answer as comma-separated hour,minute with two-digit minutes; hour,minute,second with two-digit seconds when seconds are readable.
9,57
